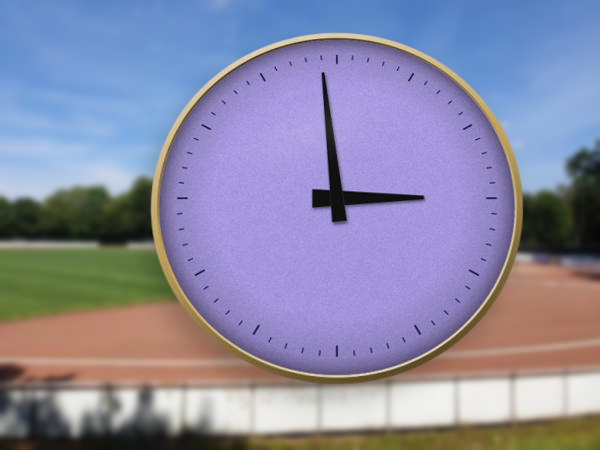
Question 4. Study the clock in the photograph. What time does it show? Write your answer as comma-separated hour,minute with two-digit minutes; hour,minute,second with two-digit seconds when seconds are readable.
2,59
